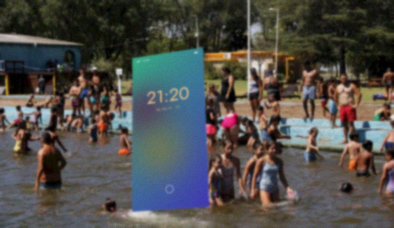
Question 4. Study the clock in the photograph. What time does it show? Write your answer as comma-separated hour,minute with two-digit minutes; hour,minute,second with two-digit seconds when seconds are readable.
21,20
